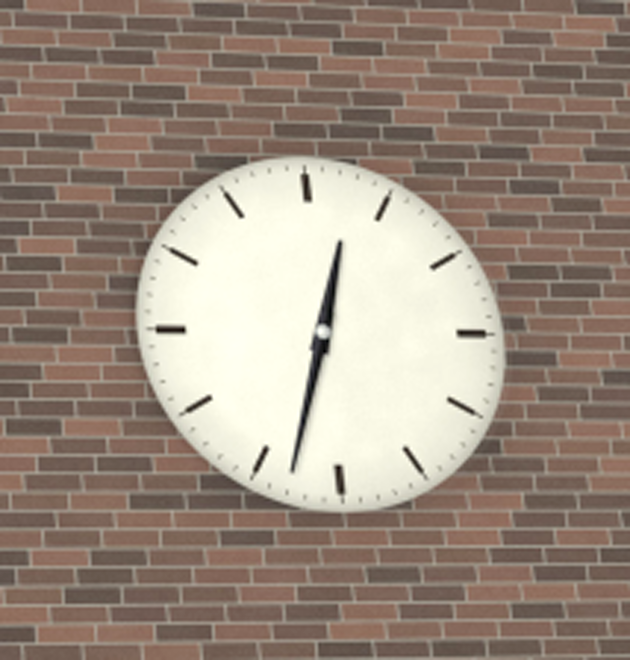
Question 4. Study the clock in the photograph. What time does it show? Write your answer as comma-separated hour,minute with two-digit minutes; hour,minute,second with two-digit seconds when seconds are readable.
12,33
